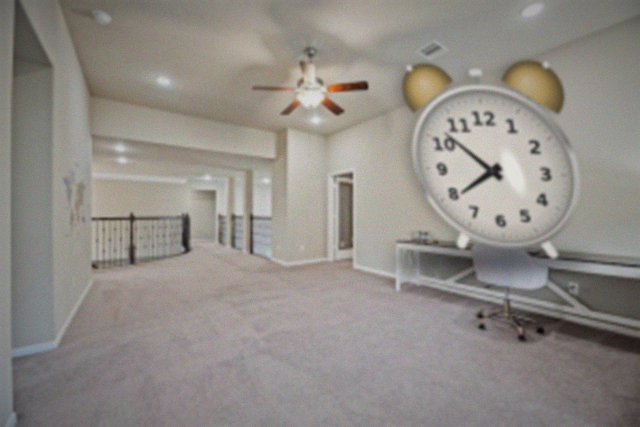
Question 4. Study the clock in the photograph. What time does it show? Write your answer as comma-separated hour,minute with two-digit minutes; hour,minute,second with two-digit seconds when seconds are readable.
7,52
